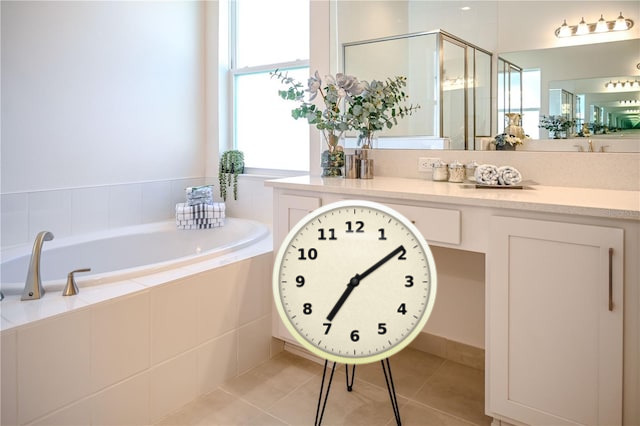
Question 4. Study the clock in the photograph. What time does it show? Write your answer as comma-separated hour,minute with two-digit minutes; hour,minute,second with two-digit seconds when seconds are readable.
7,09
